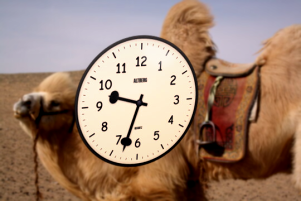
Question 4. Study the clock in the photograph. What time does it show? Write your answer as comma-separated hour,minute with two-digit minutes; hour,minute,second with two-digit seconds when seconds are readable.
9,33
